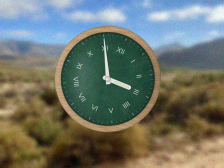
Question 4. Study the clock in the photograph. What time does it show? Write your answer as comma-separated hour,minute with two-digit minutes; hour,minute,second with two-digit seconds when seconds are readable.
2,55
